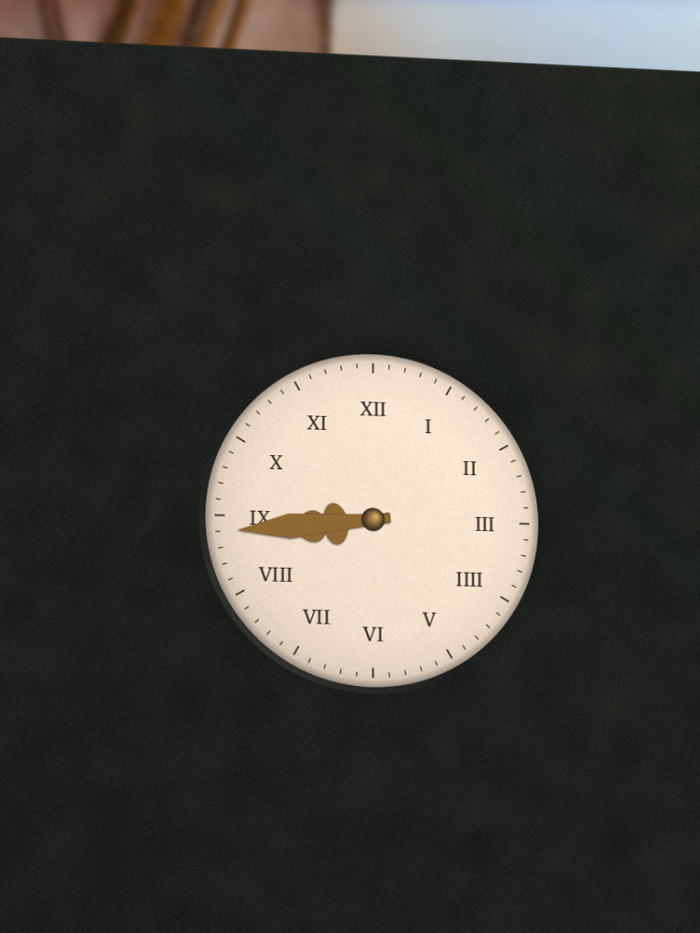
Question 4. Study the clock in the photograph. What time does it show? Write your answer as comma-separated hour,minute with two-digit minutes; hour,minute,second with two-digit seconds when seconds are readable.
8,44
